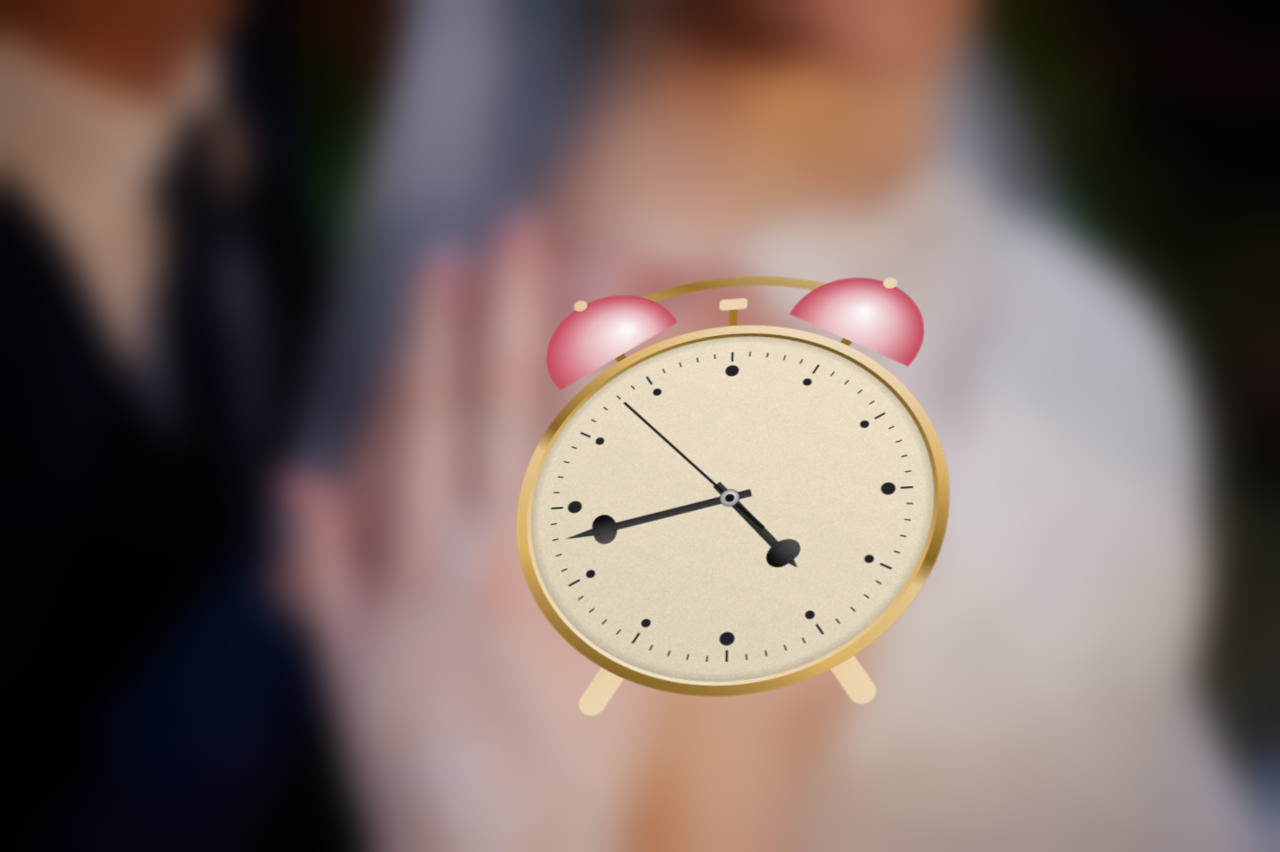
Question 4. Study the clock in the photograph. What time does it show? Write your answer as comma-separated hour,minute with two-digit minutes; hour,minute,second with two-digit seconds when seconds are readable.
4,42,53
